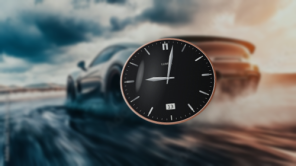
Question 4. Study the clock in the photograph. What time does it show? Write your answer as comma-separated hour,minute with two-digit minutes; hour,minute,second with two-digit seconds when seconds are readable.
9,02
